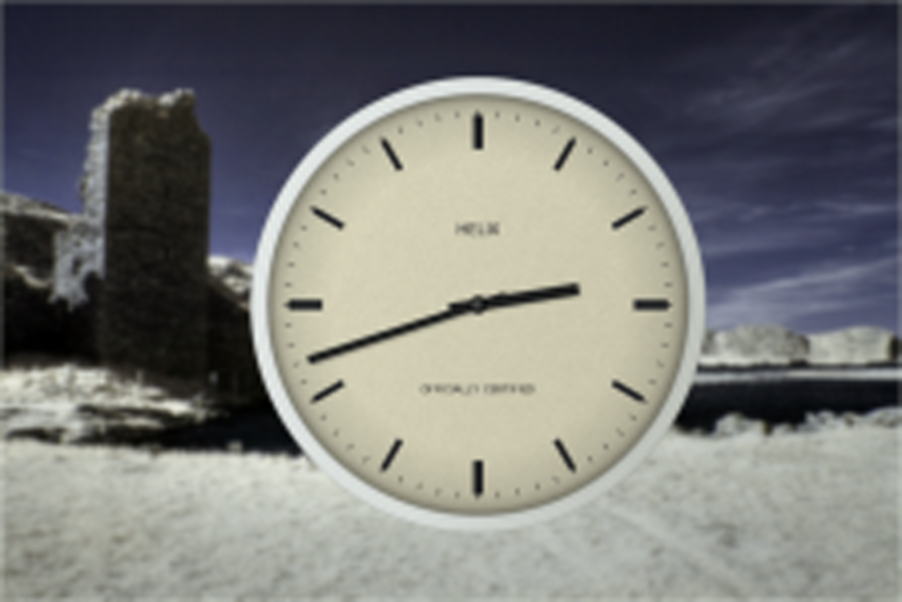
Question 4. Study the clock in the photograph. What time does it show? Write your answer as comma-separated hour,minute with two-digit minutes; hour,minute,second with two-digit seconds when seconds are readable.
2,42
